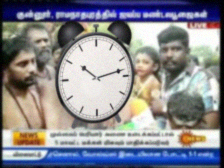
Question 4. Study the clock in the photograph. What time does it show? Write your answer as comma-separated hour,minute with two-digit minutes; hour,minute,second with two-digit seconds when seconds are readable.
10,13
